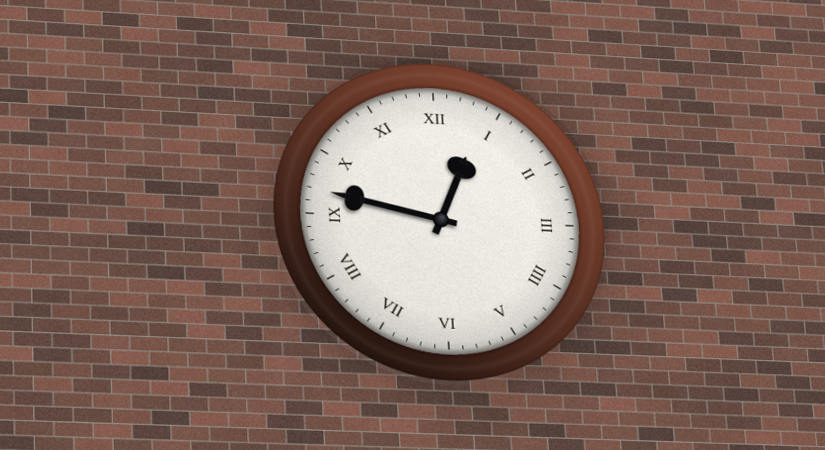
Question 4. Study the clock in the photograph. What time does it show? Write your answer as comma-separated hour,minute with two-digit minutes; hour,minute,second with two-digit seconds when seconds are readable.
12,47
